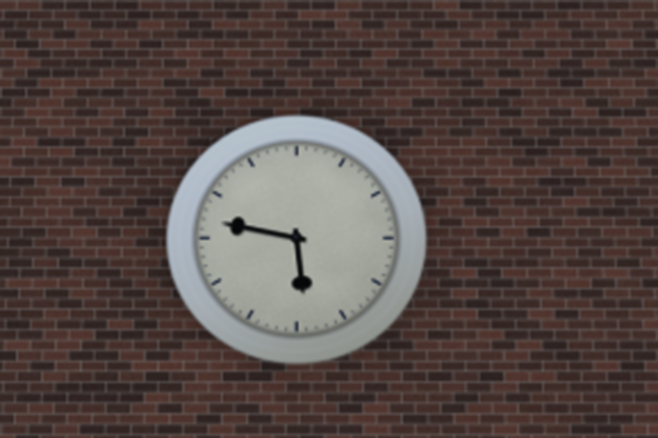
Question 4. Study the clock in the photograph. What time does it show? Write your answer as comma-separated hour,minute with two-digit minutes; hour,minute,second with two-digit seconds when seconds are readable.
5,47
